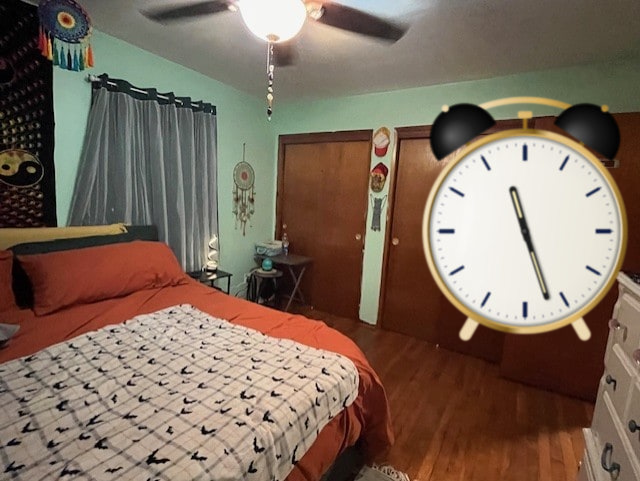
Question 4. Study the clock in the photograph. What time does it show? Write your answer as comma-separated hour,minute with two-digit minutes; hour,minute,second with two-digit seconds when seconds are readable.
11,27
